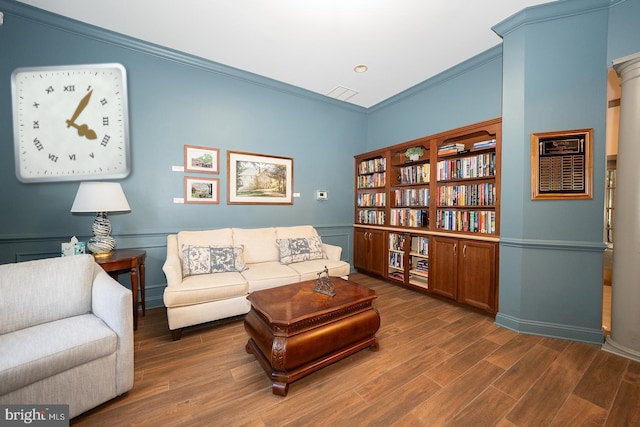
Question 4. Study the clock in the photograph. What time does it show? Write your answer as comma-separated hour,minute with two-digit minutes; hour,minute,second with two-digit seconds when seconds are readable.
4,06
